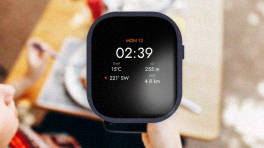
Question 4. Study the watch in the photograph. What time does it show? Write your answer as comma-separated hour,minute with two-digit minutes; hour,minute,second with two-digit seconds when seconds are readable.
2,39
